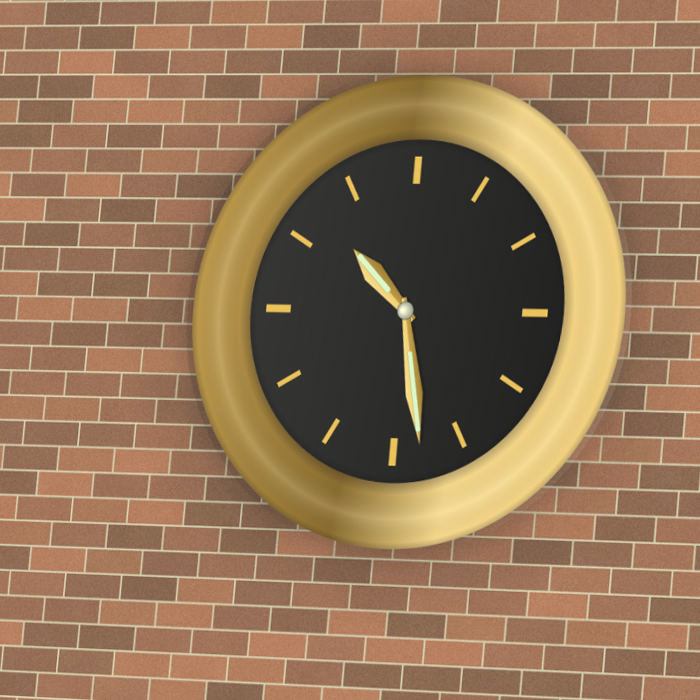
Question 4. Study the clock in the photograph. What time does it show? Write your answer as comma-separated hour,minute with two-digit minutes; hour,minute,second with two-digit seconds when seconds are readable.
10,28
